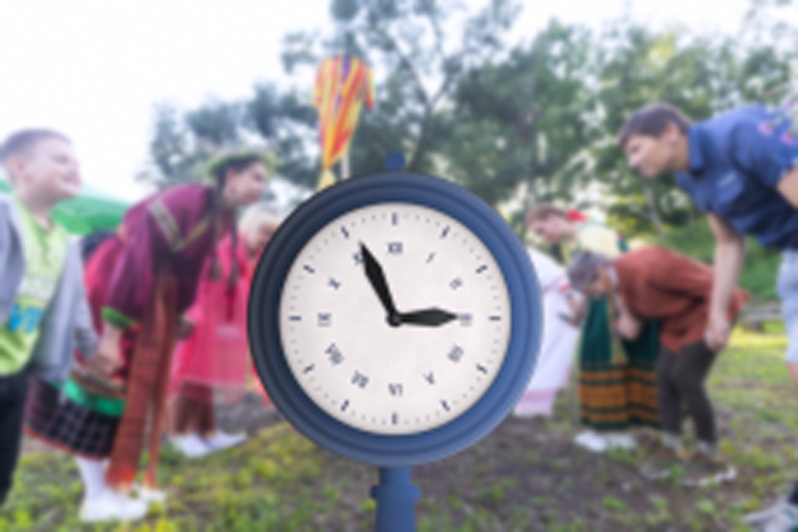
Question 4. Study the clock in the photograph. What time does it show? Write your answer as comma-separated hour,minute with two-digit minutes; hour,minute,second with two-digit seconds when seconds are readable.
2,56
